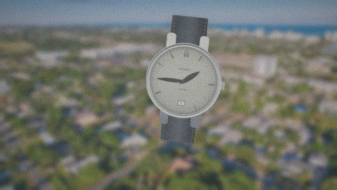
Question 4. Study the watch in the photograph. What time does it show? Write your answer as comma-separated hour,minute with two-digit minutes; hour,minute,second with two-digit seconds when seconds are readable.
1,45
